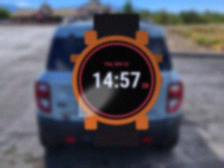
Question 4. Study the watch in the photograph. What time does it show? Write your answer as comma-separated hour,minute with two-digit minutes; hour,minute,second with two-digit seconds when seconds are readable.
14,57
